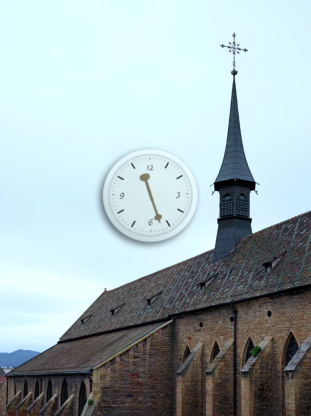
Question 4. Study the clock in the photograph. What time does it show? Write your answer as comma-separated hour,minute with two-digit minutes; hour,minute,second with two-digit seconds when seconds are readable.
11,27
